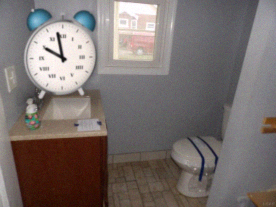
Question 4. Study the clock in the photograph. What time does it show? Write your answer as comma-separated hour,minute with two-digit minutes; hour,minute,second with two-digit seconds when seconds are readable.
9,58
